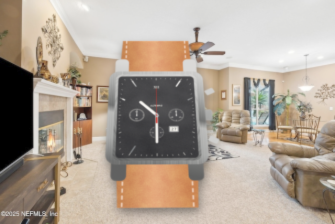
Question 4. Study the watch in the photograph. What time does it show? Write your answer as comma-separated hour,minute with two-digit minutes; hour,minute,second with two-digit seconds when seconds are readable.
10,30
